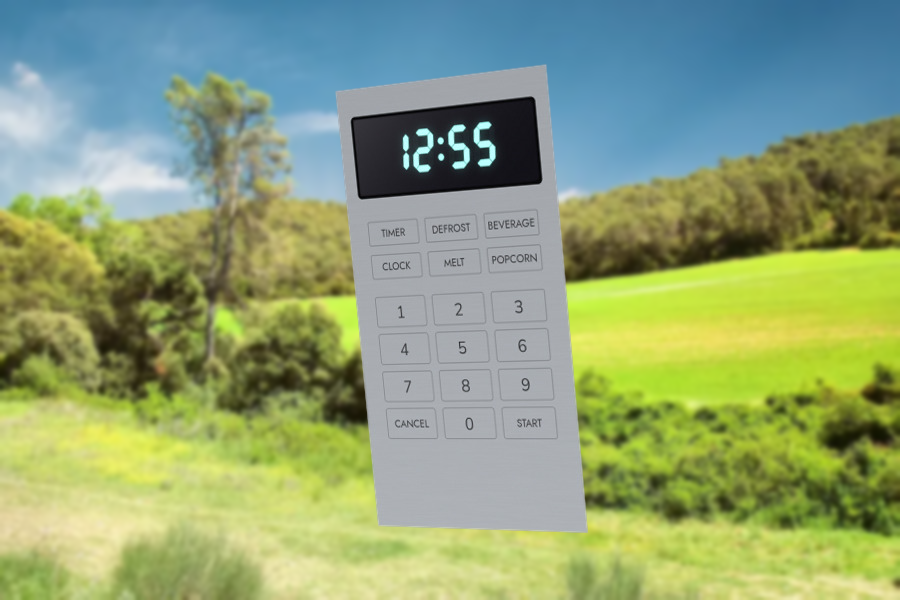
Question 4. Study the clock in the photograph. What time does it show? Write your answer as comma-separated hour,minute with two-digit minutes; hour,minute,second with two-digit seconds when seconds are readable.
12,55
